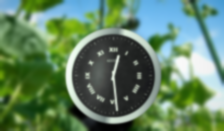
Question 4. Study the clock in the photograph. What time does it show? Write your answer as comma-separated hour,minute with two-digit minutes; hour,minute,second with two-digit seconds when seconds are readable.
12,29
